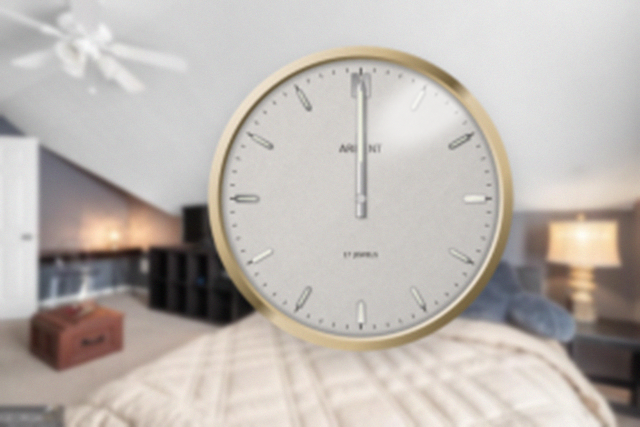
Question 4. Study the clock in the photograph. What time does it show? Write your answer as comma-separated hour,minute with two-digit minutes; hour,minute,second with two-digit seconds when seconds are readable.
12,00
